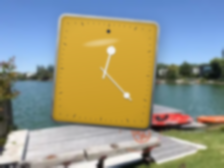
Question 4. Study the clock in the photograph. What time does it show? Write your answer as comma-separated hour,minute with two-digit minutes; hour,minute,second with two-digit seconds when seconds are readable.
12,22
